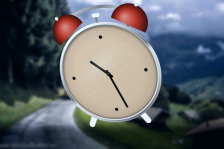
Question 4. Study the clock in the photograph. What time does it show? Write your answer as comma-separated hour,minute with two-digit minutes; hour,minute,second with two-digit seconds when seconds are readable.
10,27
